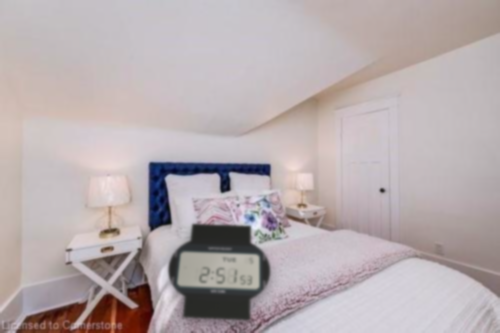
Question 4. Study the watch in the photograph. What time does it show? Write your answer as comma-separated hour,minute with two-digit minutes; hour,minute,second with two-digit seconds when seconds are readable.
2,51
